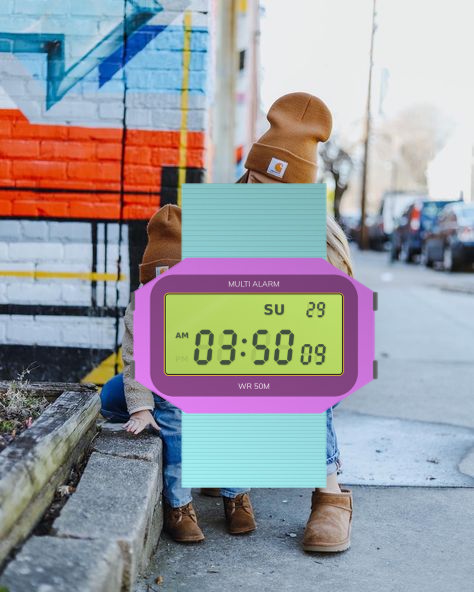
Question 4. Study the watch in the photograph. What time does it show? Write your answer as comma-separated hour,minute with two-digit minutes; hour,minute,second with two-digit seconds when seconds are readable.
3,50,09
